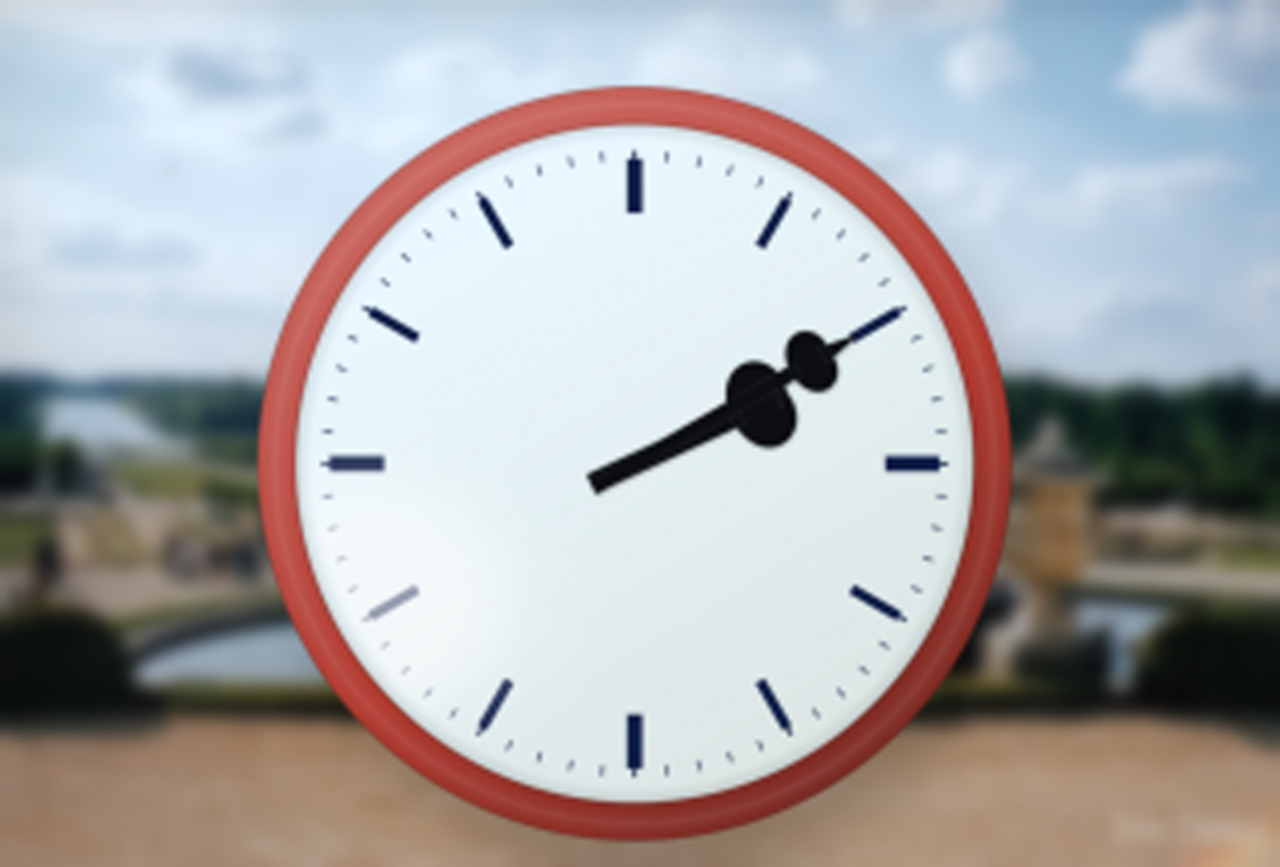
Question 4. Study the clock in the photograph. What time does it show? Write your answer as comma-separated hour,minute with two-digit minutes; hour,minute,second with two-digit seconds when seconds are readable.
2,10
